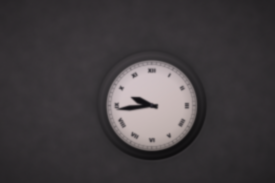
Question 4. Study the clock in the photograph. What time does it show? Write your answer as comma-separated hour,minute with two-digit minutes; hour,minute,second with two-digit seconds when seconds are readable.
9,44
